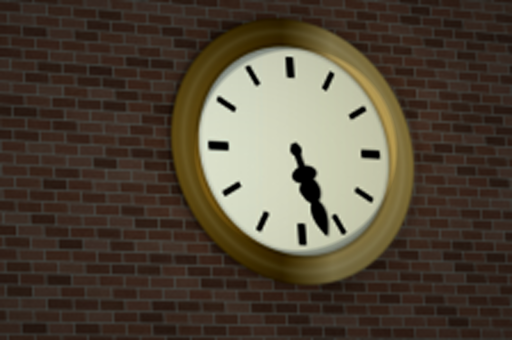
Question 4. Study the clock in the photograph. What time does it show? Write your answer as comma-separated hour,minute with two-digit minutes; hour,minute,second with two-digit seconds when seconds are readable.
5,27
